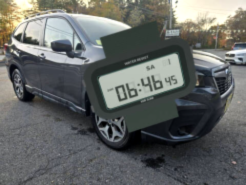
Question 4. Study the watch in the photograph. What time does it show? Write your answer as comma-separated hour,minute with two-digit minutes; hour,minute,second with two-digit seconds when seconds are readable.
6,46,45
